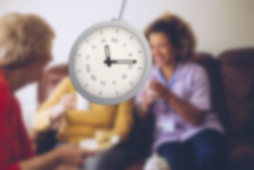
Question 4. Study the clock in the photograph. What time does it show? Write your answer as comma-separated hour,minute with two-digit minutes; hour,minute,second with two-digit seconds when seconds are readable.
11,13
